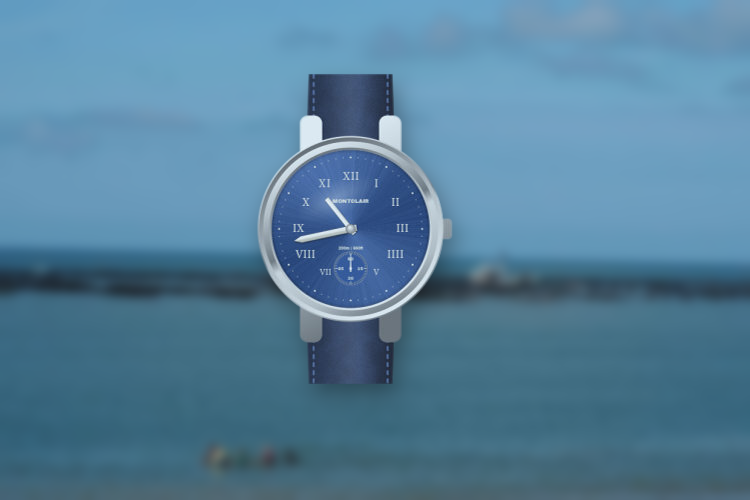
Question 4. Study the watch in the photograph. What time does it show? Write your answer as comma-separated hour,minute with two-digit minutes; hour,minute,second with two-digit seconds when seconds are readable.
10,43
